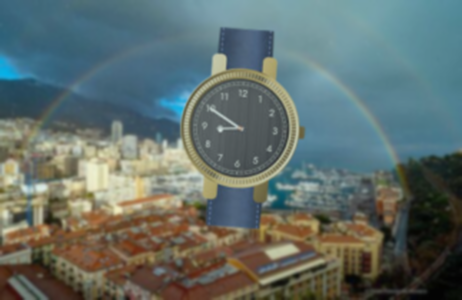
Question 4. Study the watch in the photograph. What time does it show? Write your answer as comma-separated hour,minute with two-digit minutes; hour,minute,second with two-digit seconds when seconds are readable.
8,50
